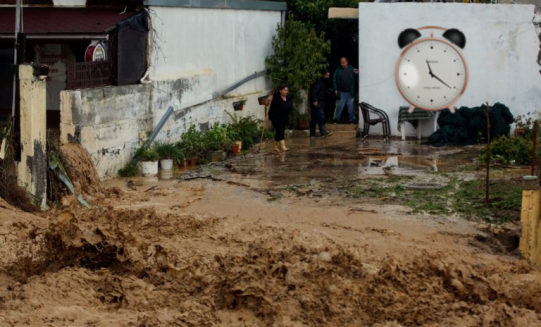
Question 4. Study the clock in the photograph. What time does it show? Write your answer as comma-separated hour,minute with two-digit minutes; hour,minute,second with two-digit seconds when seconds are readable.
11,21
